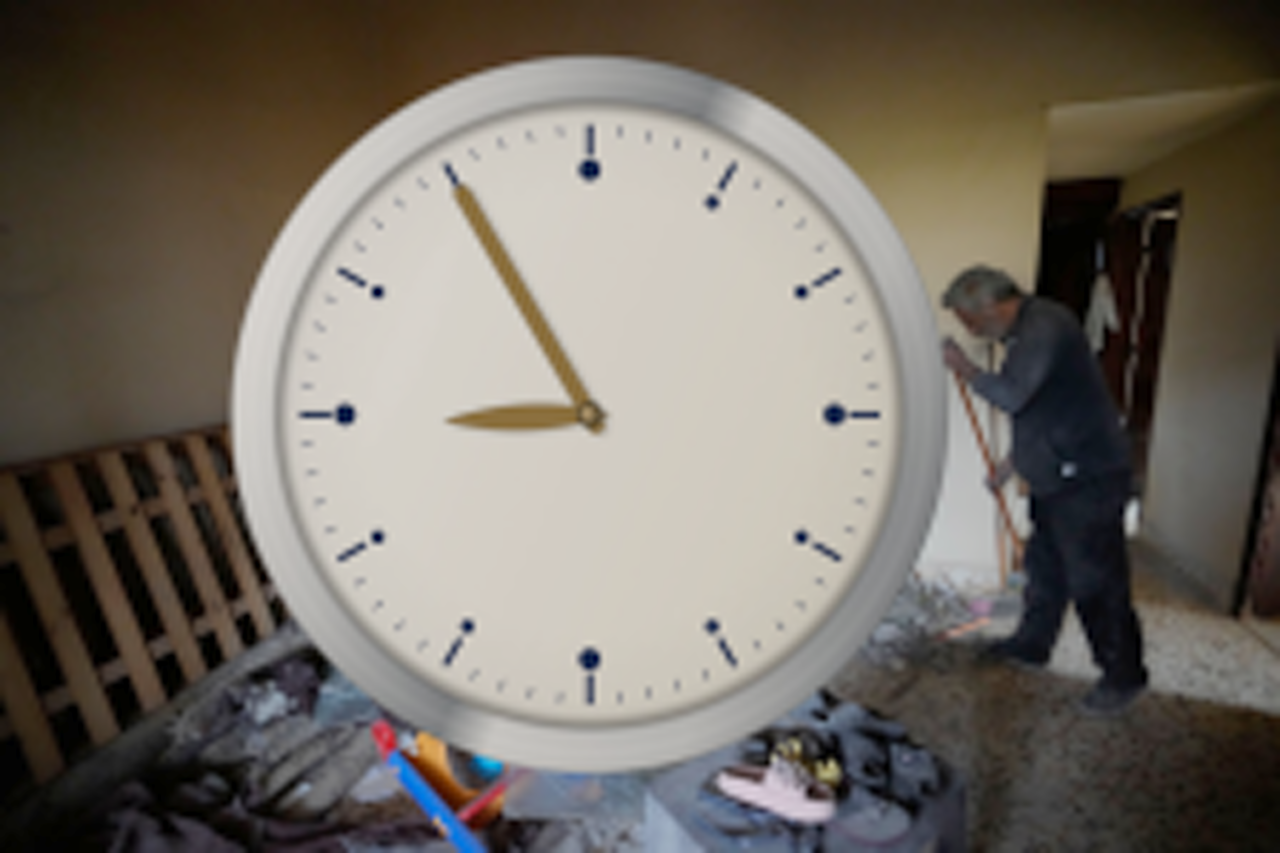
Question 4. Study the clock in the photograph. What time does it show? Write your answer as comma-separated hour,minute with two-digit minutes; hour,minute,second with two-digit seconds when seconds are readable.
8,55
